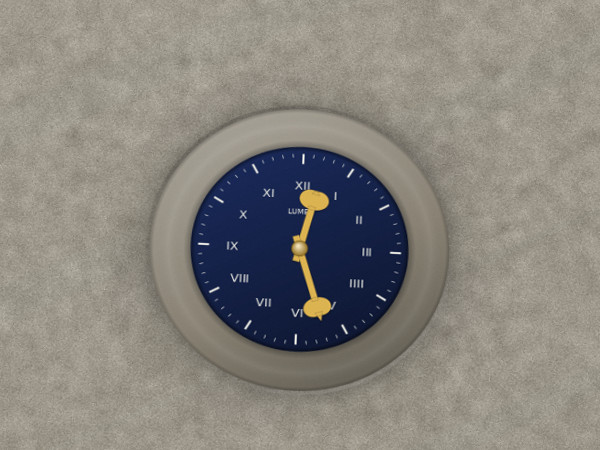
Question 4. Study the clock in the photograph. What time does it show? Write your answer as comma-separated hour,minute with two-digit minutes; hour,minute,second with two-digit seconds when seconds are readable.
12,27
